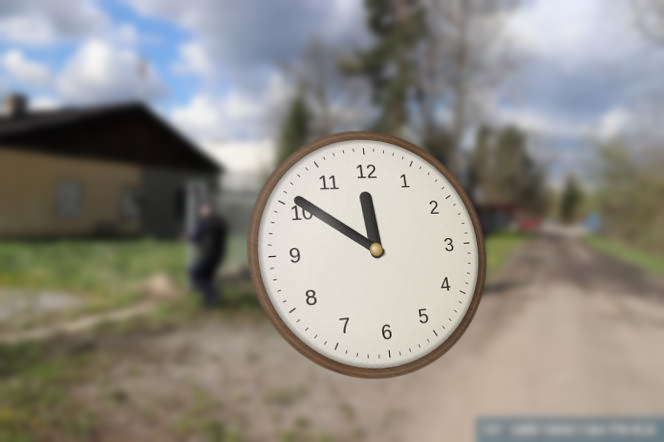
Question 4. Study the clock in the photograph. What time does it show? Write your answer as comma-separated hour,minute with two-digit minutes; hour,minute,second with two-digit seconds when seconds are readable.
11,51
